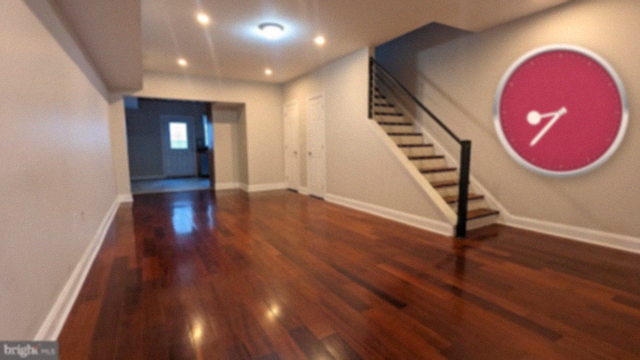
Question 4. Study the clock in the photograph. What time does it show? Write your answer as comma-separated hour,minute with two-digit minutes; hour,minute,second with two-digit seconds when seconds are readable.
8,37
